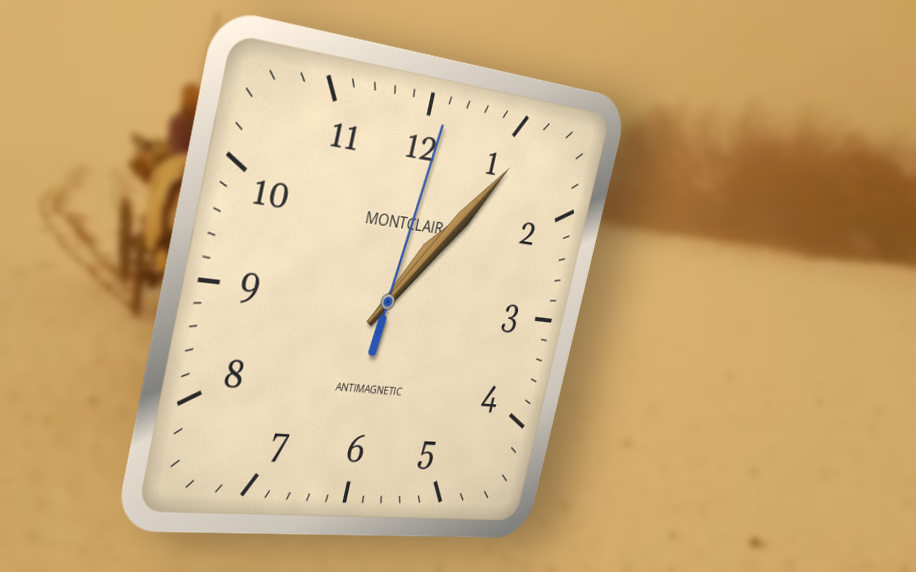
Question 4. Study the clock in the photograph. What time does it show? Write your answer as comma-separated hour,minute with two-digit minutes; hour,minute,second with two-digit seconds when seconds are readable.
1,06,01
